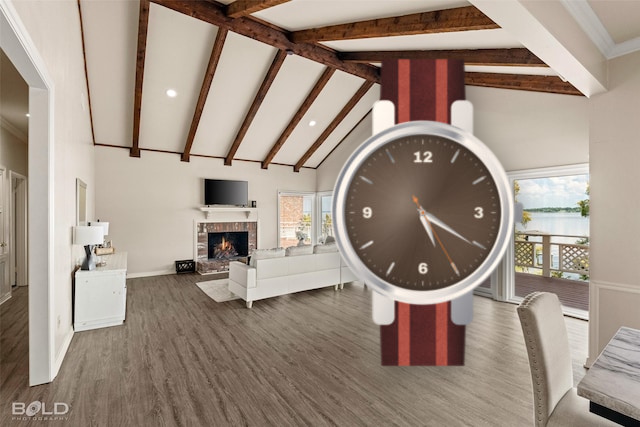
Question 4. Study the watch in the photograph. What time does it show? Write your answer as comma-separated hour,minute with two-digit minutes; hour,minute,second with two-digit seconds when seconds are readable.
5,20,25
